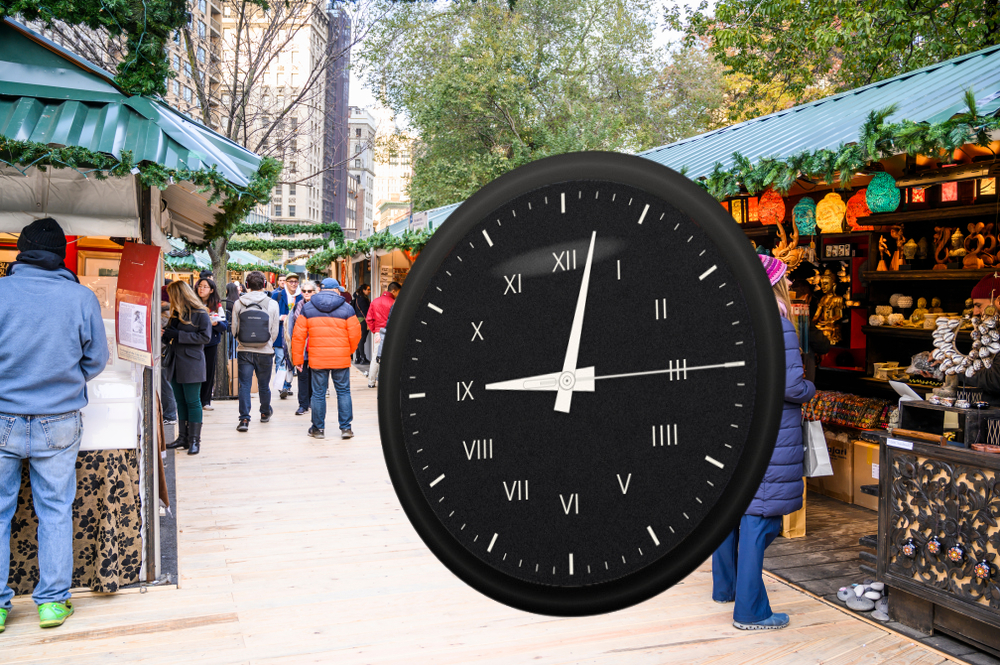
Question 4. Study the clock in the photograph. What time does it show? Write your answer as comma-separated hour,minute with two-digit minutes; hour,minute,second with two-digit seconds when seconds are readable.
9,02,15
